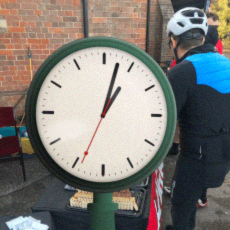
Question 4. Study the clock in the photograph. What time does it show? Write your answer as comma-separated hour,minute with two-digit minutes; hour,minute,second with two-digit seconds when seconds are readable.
1,02,34
